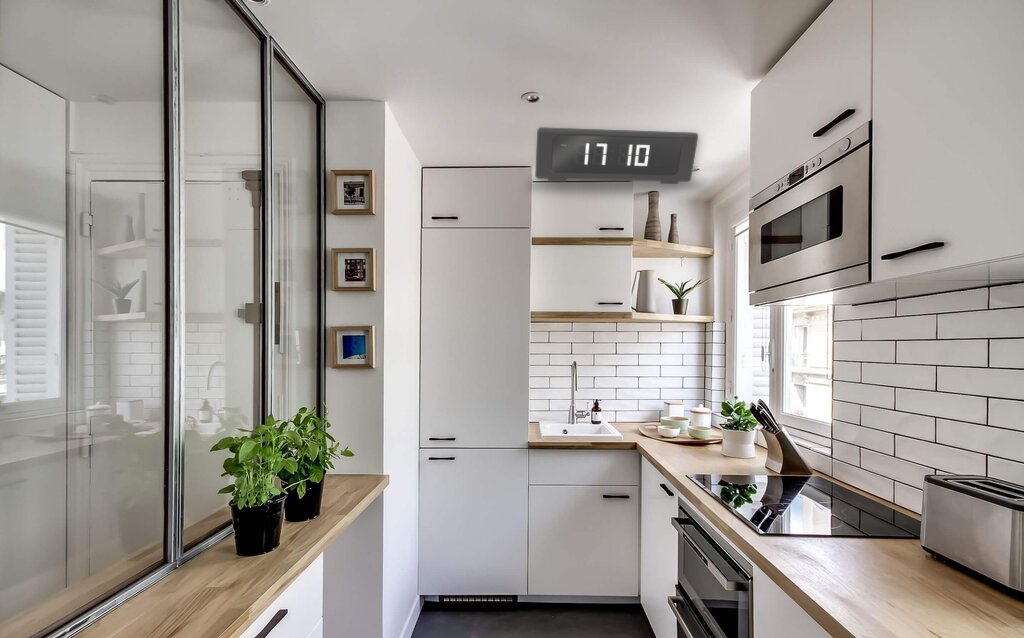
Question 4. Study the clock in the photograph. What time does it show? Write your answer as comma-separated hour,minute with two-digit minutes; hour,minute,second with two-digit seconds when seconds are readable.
17,10
